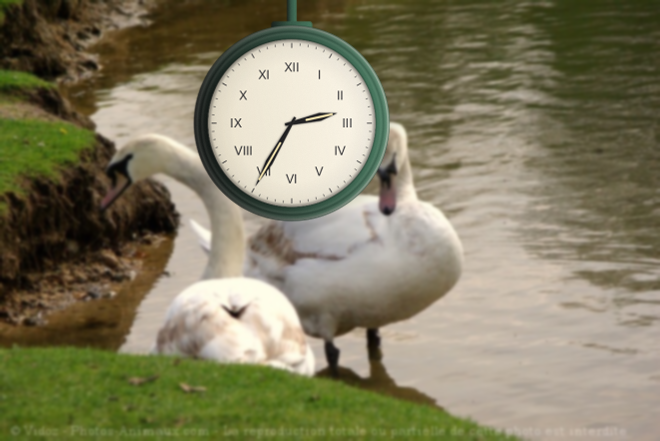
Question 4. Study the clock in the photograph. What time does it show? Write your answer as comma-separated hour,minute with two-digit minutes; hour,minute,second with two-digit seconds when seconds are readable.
2,35
